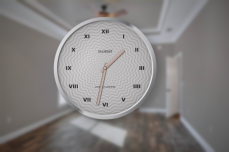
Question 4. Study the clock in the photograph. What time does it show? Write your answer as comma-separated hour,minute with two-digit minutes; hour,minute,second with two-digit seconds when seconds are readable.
1,32
